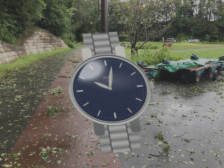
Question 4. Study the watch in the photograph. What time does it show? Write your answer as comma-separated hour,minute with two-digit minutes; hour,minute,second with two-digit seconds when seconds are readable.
10,02
